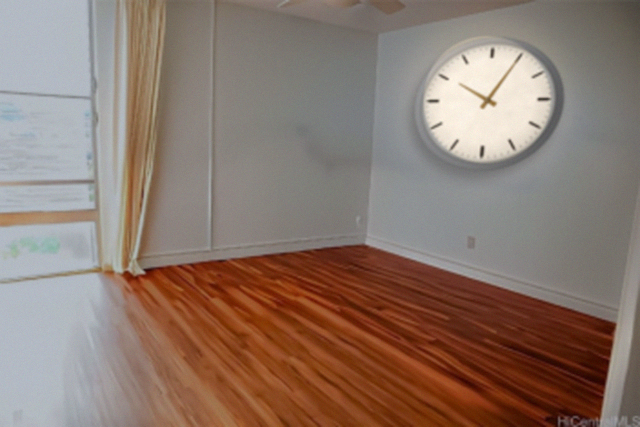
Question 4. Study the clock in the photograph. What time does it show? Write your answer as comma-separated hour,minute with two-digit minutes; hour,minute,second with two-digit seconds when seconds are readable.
10,05
